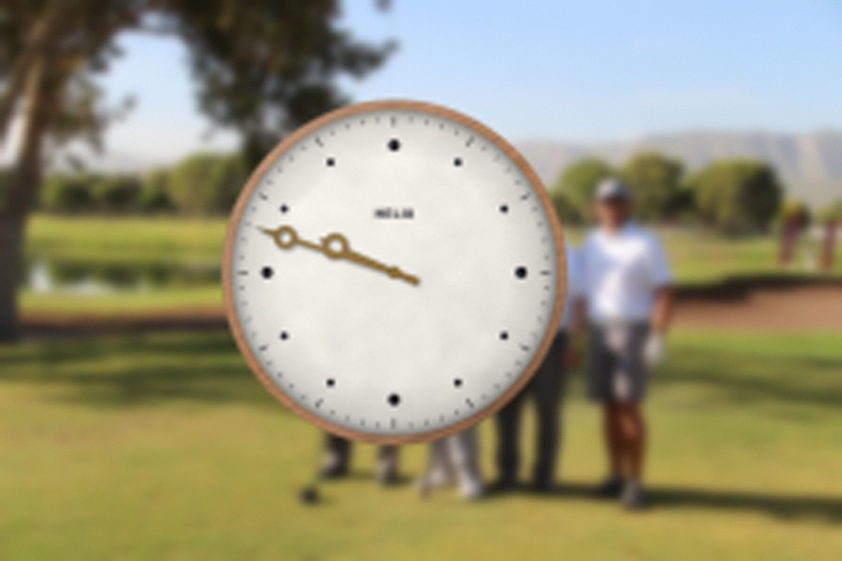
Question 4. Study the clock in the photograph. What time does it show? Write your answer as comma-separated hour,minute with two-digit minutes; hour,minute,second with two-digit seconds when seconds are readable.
9,48
